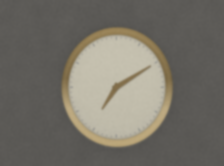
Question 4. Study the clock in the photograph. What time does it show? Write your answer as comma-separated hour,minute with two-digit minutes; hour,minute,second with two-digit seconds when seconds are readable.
7,10
